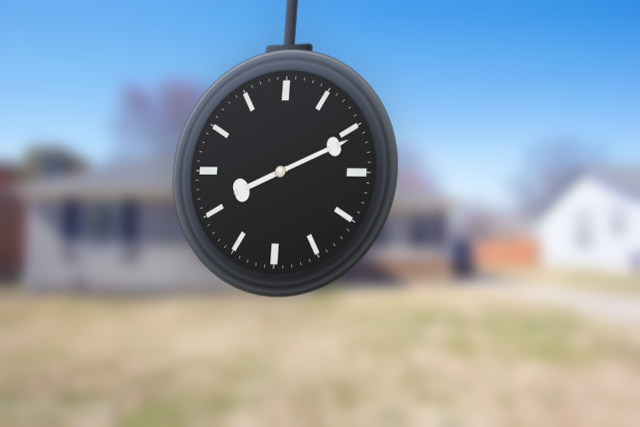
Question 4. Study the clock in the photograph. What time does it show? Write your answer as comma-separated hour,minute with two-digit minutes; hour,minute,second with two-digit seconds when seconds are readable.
8,11
